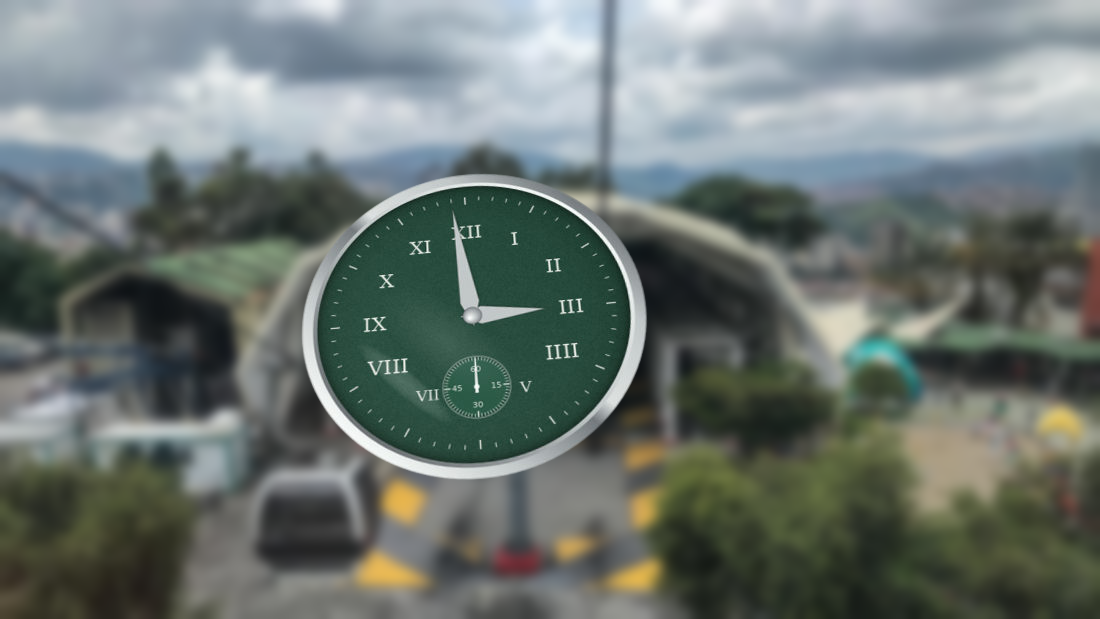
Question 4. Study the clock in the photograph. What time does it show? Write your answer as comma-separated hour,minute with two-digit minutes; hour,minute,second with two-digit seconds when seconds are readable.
2,59
